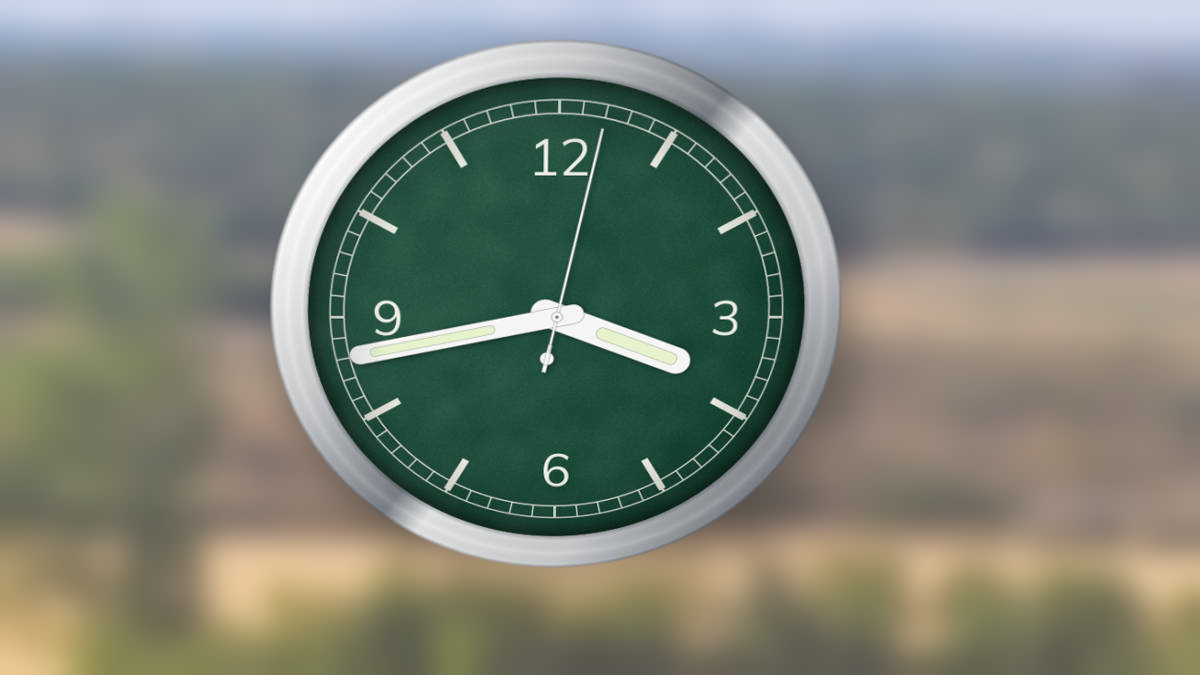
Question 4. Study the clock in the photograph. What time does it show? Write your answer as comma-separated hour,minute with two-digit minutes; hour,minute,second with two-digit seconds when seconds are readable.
3,43,02
